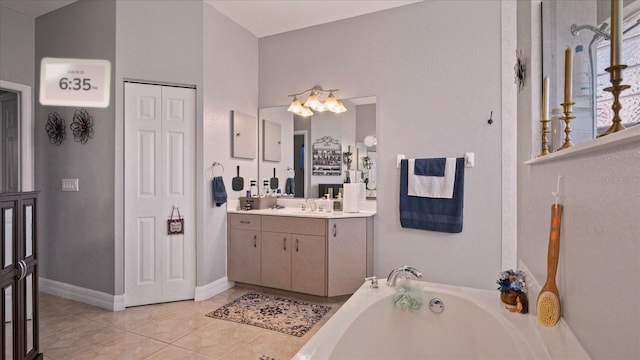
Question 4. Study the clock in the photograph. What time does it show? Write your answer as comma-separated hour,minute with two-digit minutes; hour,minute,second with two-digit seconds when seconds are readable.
6,35
